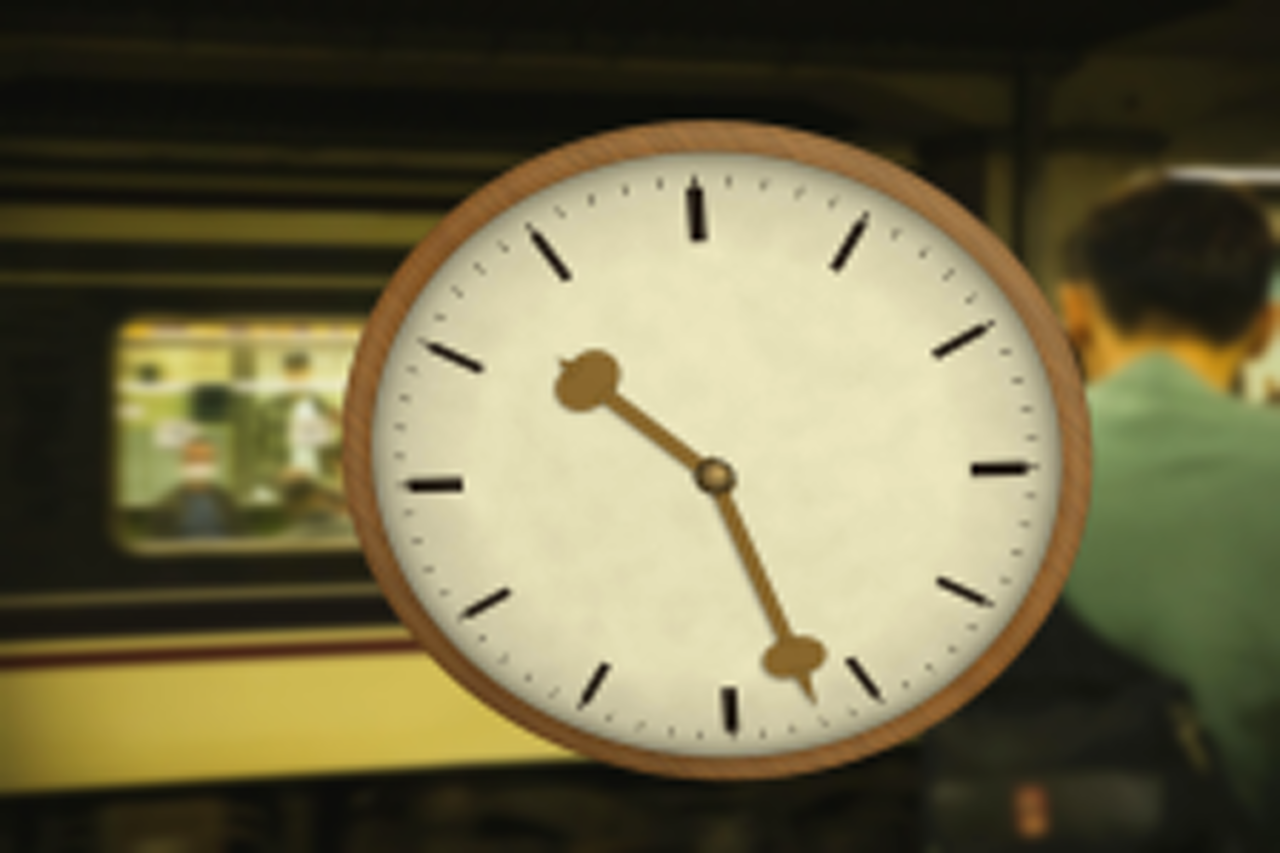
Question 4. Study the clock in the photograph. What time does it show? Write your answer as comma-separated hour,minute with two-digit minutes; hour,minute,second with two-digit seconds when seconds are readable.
10,27
